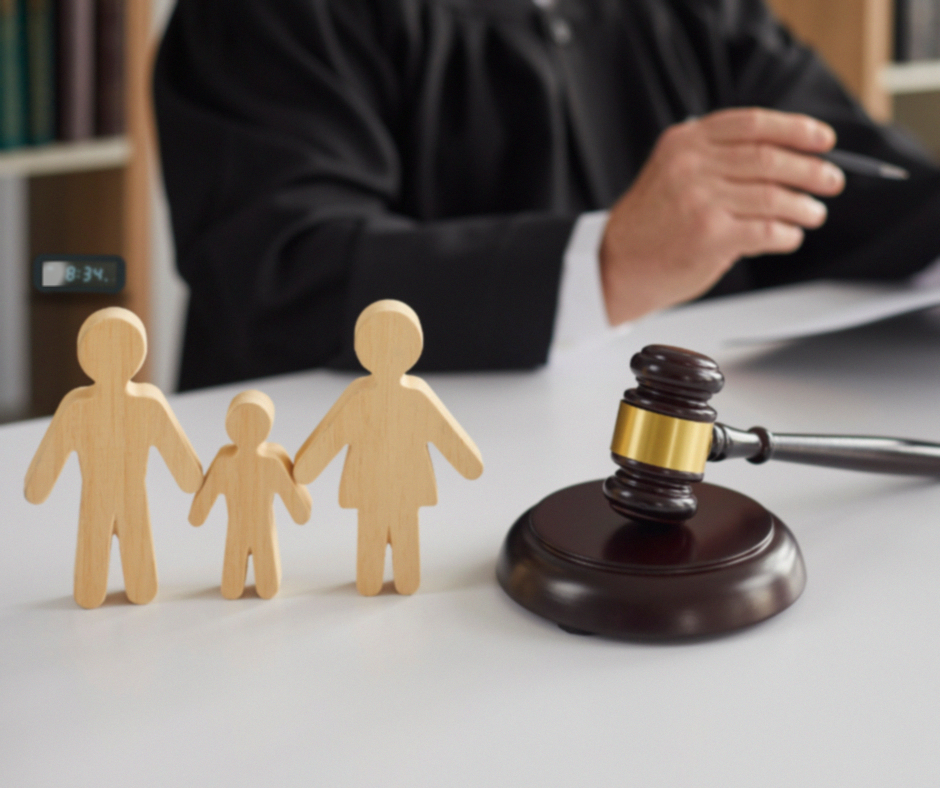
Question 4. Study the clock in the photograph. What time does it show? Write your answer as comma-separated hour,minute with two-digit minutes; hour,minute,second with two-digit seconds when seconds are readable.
8,34
